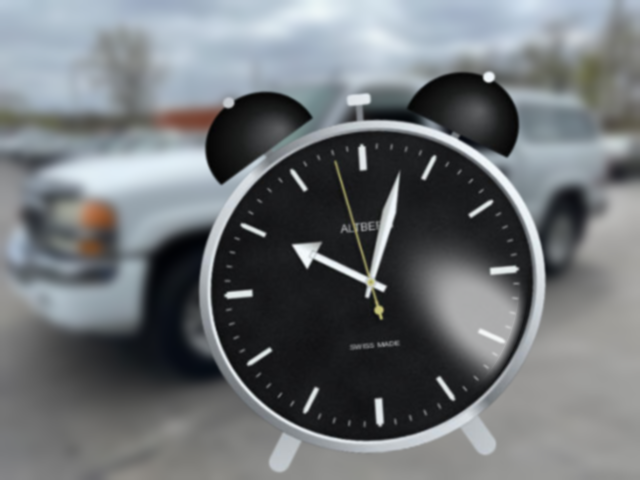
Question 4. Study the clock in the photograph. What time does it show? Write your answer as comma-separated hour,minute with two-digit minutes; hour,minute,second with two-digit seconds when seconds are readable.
10,02,58
